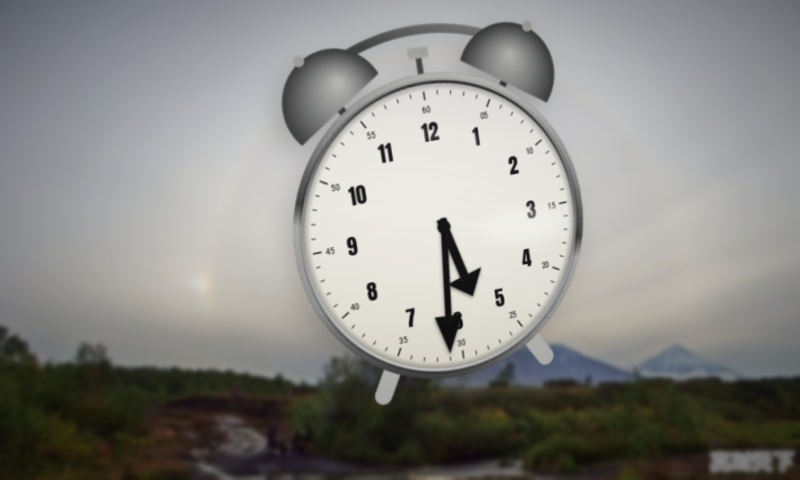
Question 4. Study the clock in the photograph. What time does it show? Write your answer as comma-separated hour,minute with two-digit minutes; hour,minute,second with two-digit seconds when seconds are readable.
5,31
